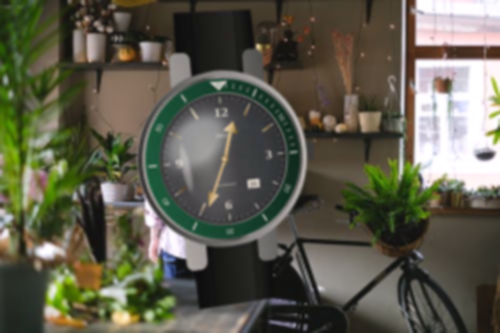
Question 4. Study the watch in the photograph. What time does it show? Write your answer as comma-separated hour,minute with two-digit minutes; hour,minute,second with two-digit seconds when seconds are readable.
12,34
